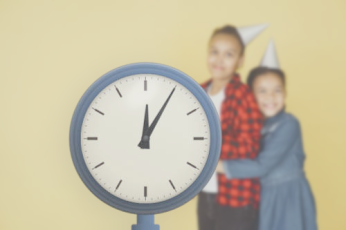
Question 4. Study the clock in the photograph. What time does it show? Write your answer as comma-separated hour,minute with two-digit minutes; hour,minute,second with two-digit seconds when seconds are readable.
12,05
